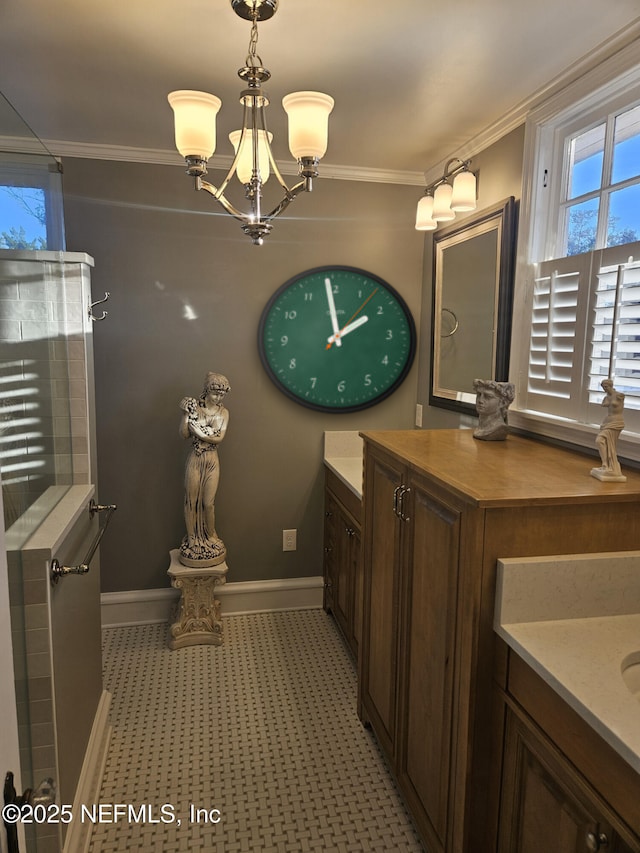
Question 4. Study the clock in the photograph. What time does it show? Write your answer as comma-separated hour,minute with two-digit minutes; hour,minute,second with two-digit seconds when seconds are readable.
1,59,07
